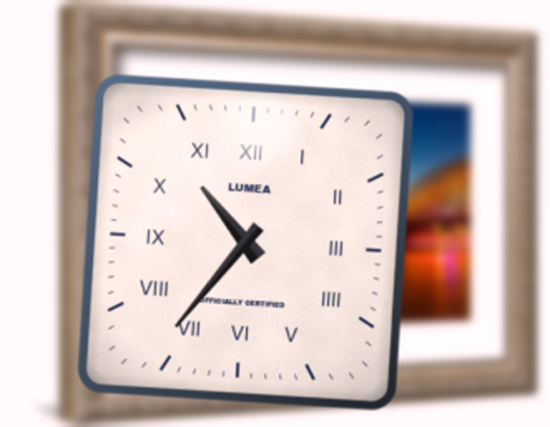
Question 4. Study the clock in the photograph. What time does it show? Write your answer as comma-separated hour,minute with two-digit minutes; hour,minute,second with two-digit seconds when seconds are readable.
10,36
